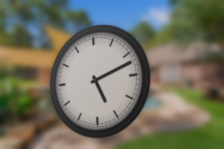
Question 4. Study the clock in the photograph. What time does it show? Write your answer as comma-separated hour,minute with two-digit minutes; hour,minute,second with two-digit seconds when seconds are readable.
5,12
